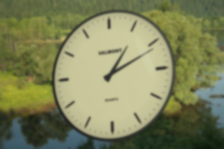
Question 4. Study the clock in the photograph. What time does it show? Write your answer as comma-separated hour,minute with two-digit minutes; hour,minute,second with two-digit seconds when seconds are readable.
1,11
